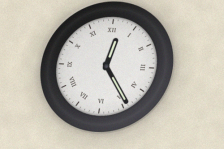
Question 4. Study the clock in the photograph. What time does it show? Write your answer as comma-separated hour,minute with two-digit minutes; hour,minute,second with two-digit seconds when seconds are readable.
12,24
